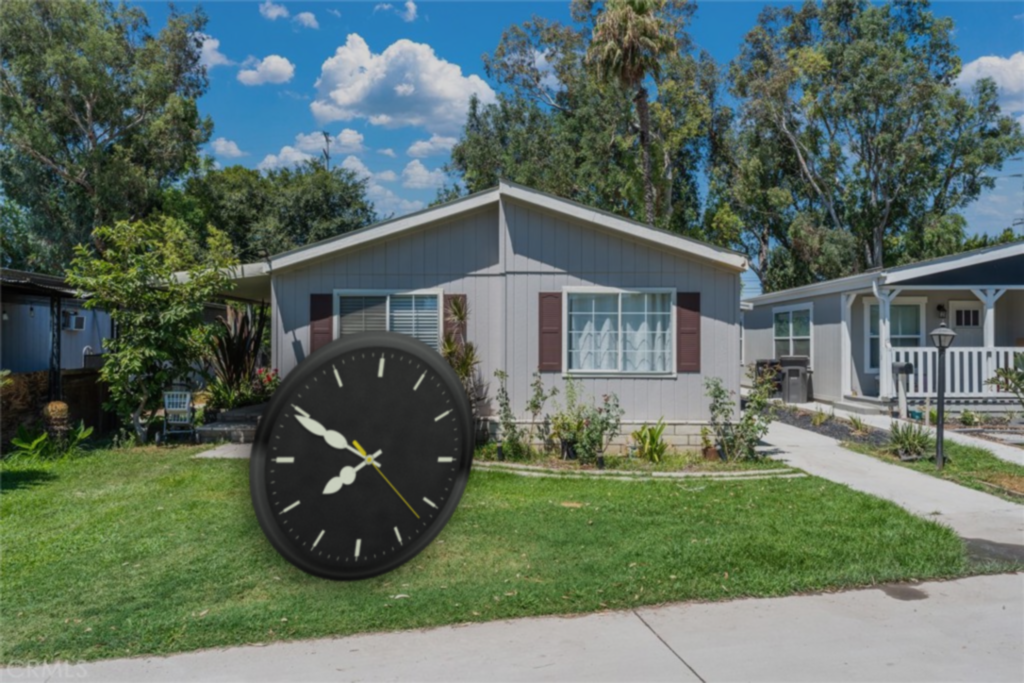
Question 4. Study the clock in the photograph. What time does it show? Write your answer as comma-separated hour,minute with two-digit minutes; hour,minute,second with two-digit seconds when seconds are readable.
7,49,22
